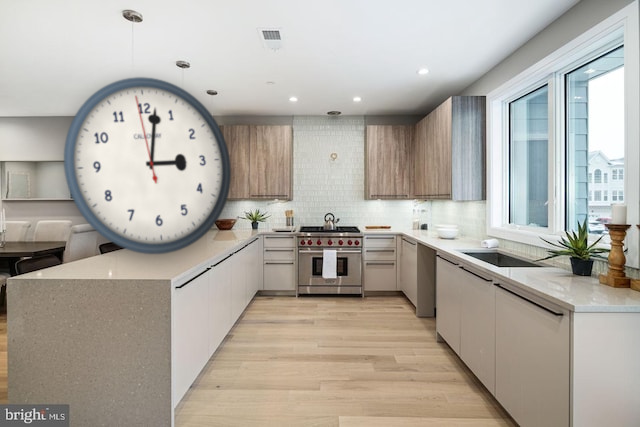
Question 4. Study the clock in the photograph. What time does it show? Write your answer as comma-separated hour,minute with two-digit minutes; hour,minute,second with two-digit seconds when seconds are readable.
3,01,59
